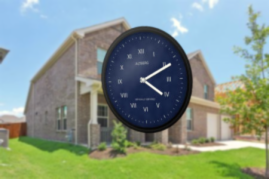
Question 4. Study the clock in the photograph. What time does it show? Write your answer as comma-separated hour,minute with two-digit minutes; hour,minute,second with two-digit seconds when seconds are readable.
4,11
